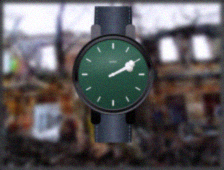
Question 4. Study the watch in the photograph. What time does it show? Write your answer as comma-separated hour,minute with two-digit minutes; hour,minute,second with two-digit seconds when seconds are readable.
2,10
